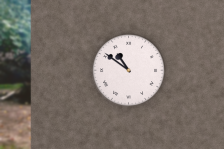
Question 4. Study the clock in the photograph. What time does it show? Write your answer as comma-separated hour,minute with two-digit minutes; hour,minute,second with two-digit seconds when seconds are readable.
10,51
